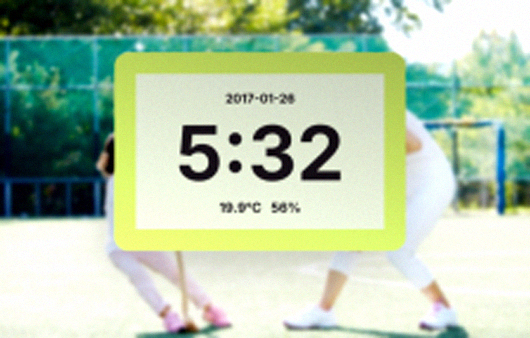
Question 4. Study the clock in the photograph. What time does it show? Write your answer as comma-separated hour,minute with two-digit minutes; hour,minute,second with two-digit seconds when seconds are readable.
5,32
